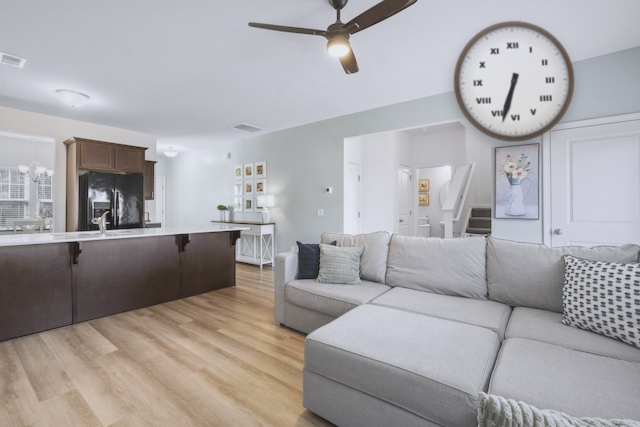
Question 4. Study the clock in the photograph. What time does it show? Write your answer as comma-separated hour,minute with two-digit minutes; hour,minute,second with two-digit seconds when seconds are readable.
6,33
